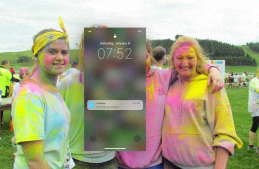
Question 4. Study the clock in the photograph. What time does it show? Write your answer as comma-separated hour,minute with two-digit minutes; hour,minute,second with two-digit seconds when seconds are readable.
7,52
